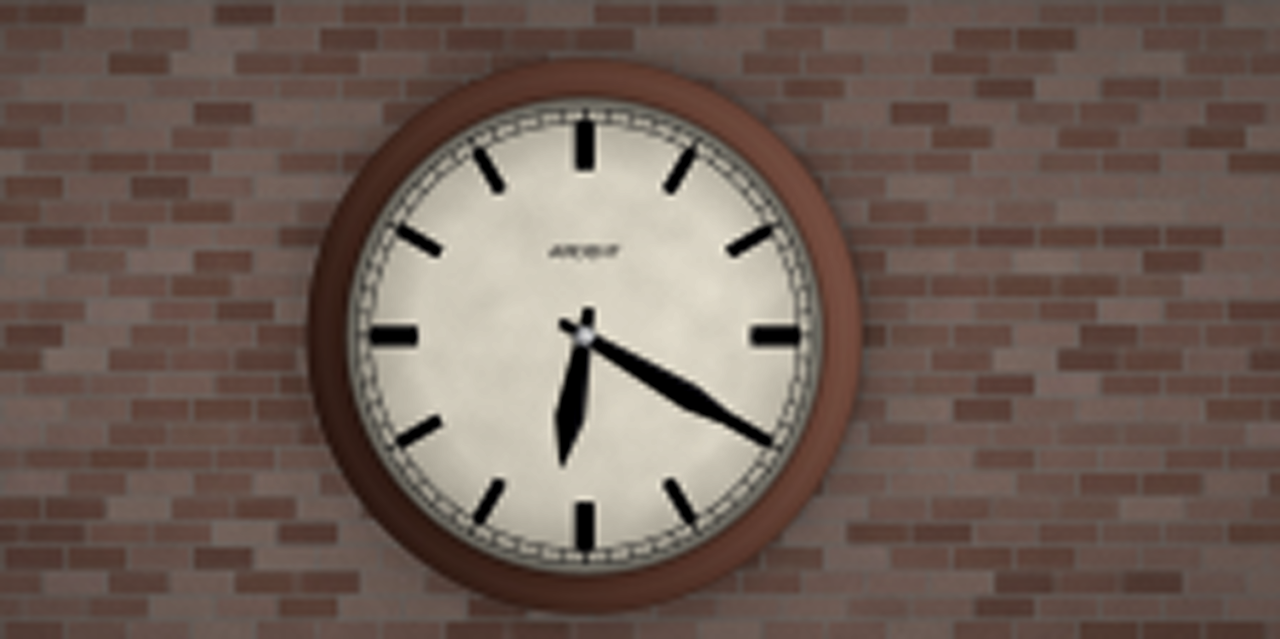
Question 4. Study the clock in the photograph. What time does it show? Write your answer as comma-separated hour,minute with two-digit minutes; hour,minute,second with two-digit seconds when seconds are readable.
6,20
